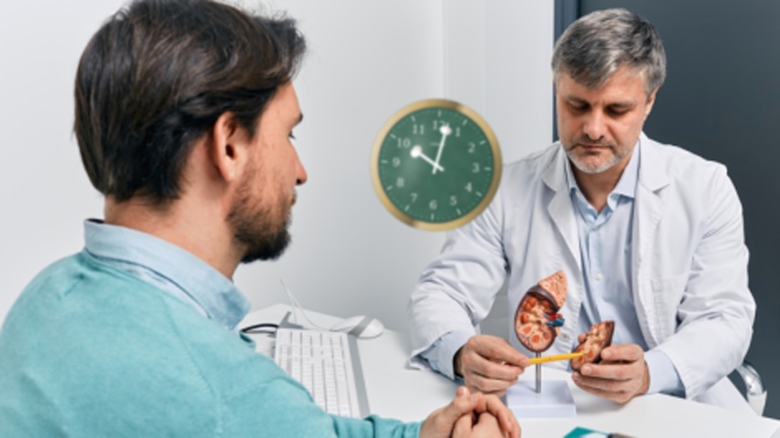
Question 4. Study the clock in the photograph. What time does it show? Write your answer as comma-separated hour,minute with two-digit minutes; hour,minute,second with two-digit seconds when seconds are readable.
10,02
